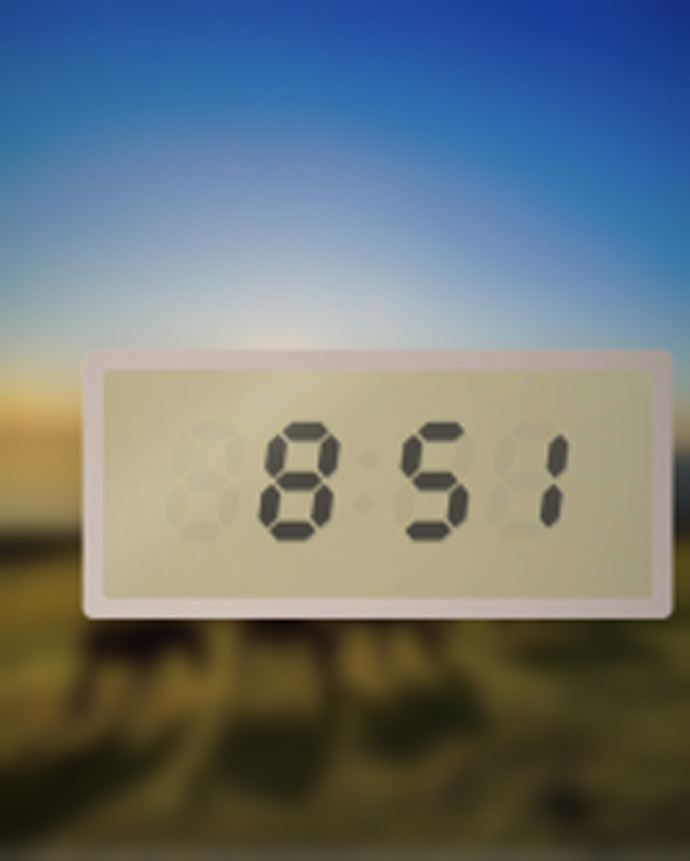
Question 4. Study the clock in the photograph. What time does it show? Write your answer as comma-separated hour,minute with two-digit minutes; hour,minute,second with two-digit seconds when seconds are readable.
8,51
